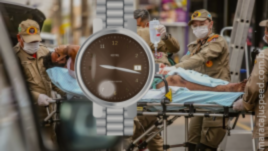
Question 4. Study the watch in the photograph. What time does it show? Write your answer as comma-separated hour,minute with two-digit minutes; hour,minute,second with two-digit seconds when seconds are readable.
9,17
